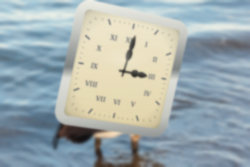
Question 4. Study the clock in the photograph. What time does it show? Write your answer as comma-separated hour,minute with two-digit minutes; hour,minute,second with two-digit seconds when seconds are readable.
3,01
